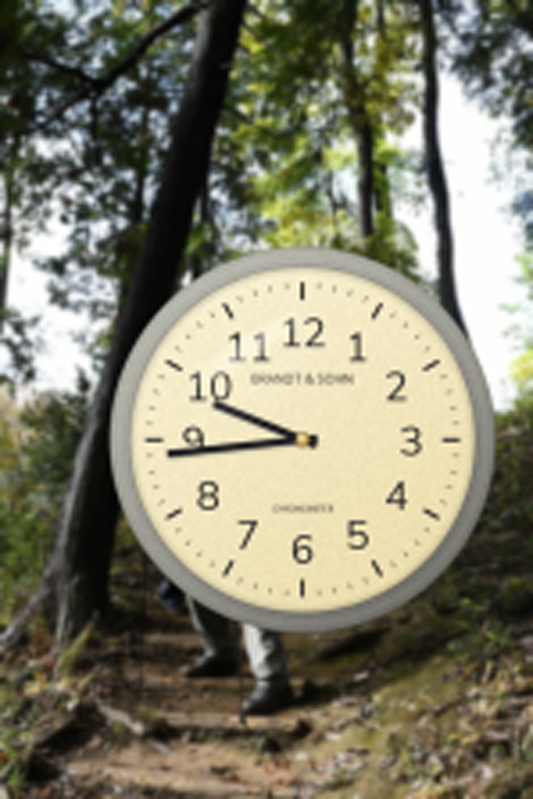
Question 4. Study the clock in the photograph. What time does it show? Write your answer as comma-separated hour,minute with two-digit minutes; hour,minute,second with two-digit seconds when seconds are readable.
9,44
